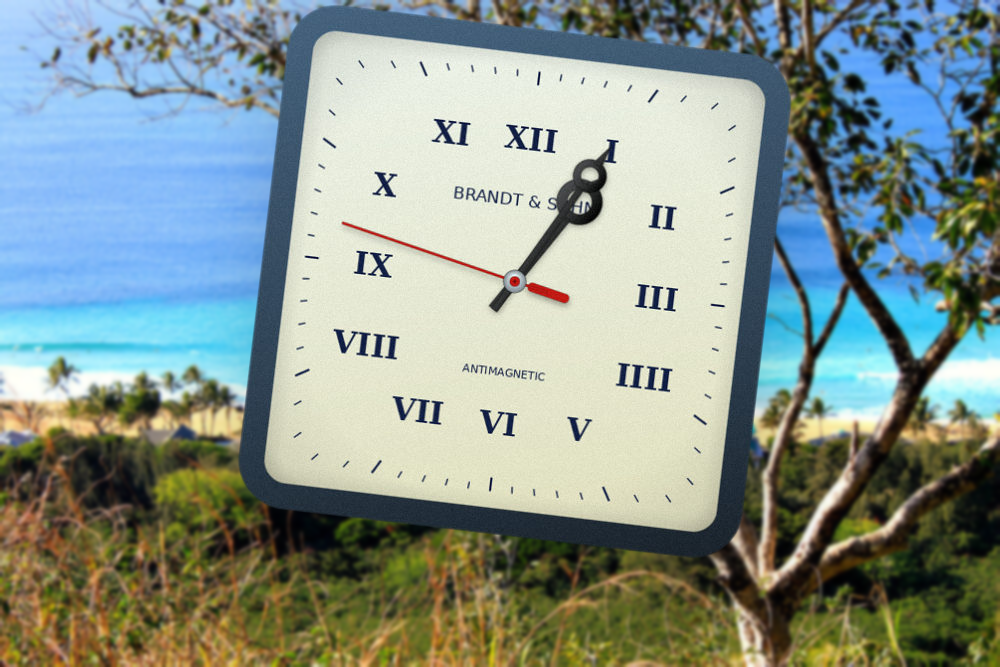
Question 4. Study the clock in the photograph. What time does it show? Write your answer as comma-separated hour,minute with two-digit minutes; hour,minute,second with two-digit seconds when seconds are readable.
1,04,47
